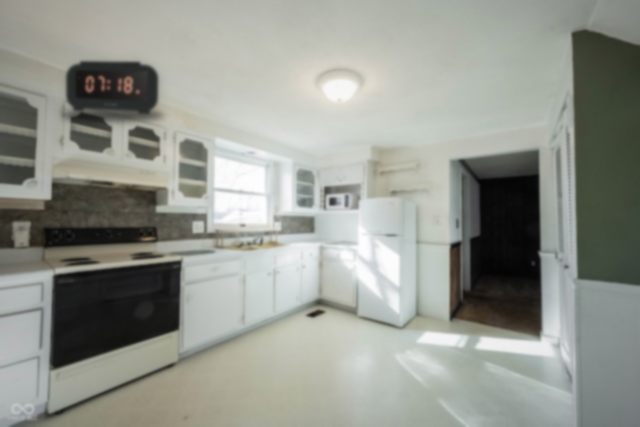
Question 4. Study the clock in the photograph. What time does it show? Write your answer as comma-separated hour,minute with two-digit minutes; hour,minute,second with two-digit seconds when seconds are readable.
7,18
